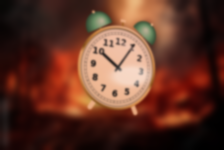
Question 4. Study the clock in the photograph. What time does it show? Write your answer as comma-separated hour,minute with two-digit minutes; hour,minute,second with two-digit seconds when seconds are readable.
10,05
